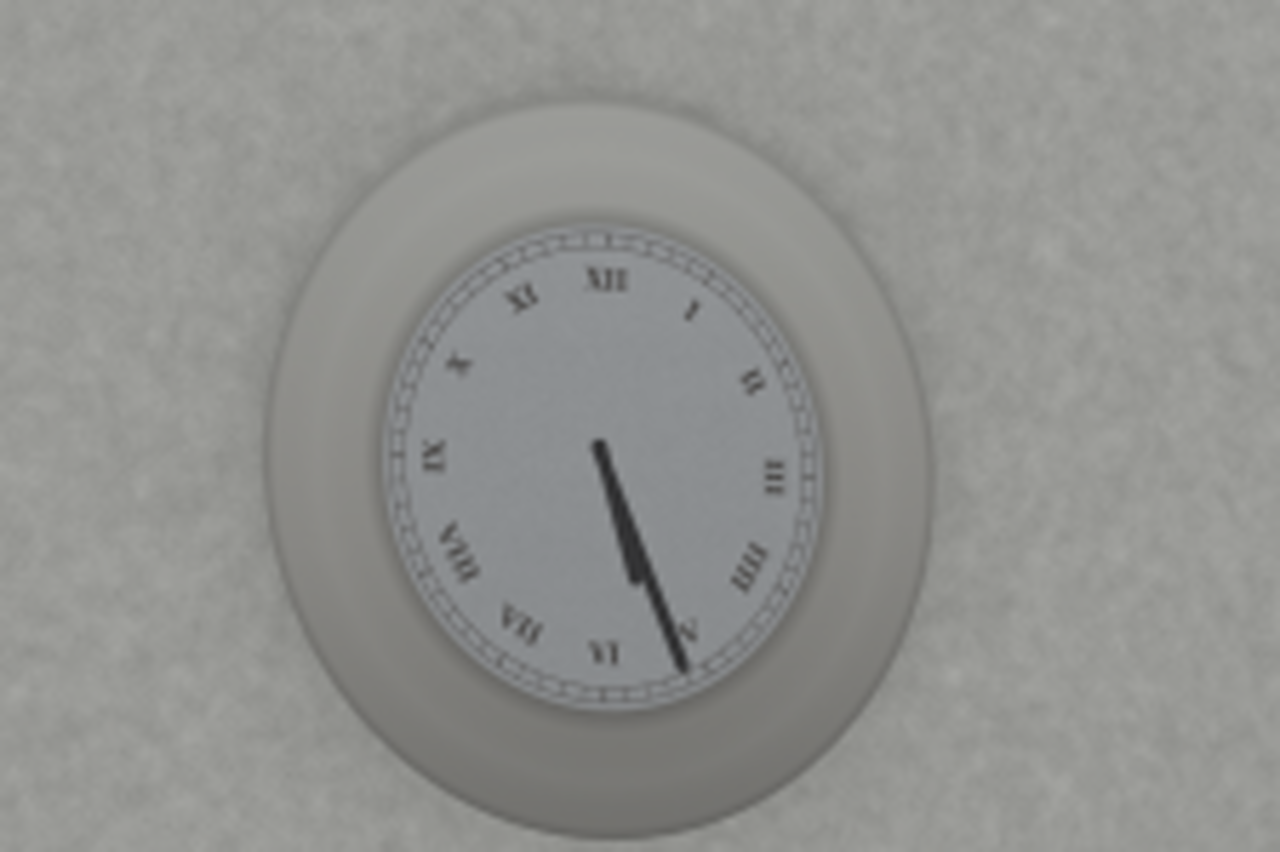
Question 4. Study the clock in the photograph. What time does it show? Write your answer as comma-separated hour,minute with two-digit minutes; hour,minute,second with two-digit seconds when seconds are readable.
5,26
